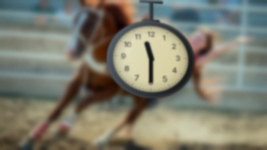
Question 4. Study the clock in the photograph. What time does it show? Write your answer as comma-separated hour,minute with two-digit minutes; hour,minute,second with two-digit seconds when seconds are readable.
11,30
